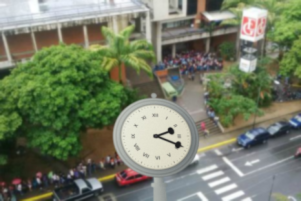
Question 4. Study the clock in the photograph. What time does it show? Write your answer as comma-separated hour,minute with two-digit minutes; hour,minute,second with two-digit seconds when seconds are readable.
2,19
